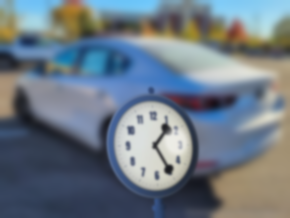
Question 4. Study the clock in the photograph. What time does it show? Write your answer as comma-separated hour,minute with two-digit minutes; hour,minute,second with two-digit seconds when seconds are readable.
1,25
